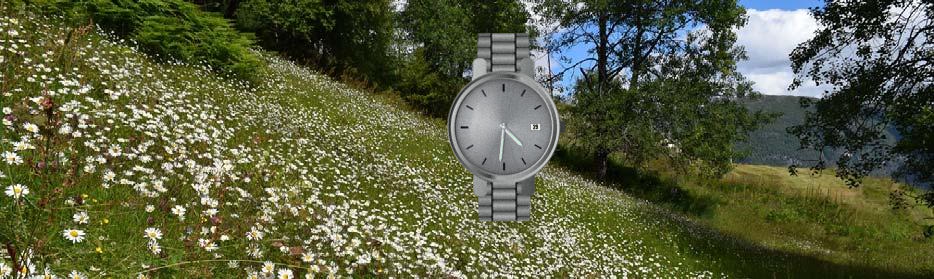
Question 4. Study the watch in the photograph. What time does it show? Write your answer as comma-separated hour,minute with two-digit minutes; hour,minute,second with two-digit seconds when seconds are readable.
4,31
